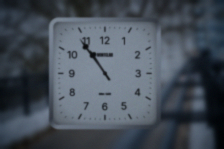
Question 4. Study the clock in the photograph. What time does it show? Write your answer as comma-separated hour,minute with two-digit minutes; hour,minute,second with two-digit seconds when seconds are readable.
10,54
